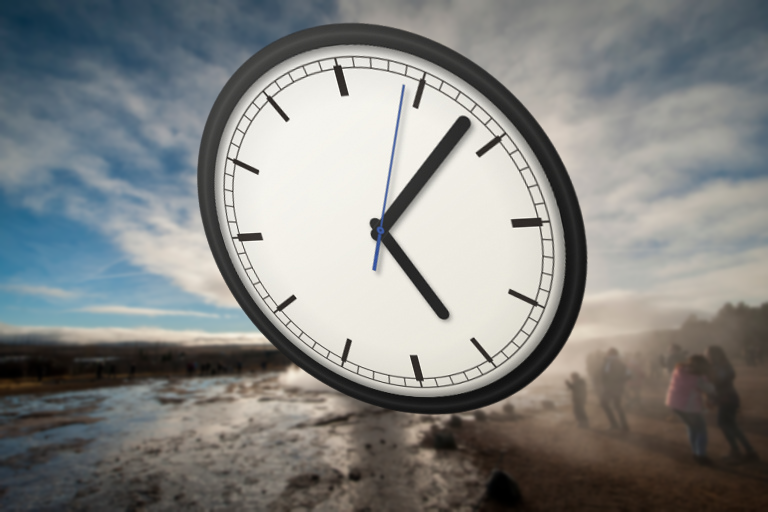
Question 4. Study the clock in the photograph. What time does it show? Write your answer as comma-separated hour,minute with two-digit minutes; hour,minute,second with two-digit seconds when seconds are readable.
5,08,04
